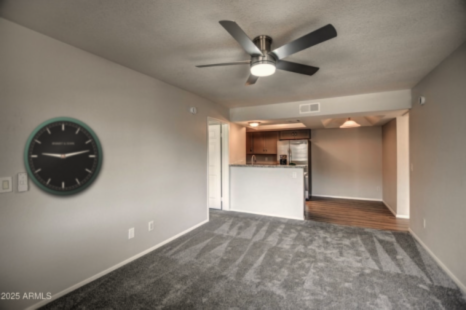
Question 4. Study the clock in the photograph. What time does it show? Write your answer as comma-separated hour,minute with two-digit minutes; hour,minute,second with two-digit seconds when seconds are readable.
9,13
